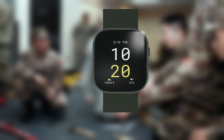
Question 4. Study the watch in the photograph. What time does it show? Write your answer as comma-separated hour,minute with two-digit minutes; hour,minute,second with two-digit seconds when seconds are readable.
10,20
